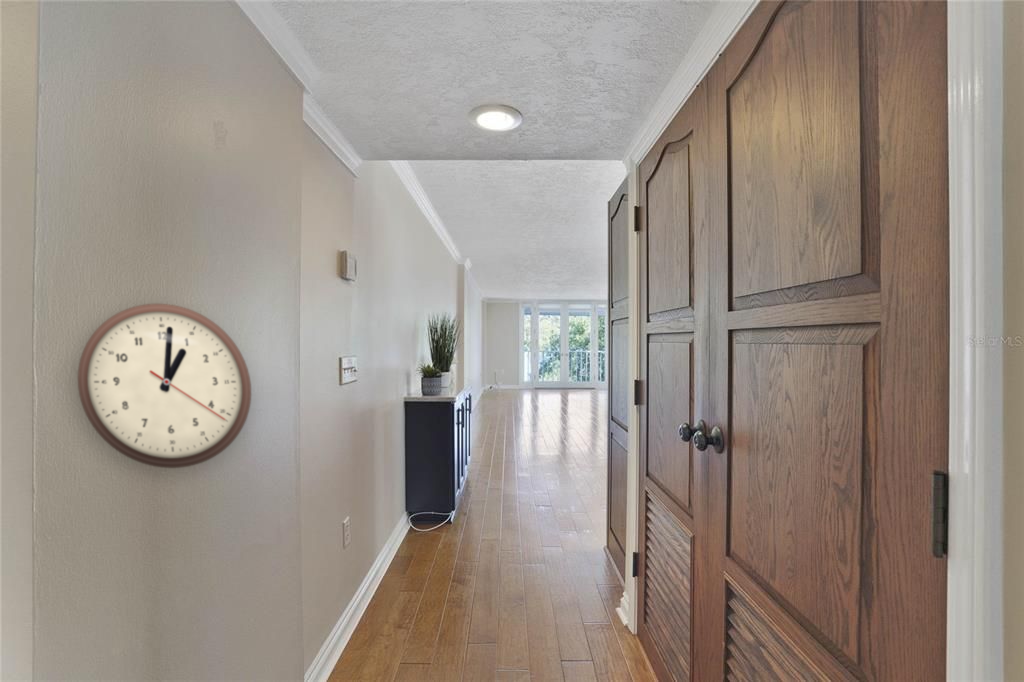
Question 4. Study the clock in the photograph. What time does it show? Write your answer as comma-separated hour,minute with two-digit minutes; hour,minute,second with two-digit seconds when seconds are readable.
1,01,21
